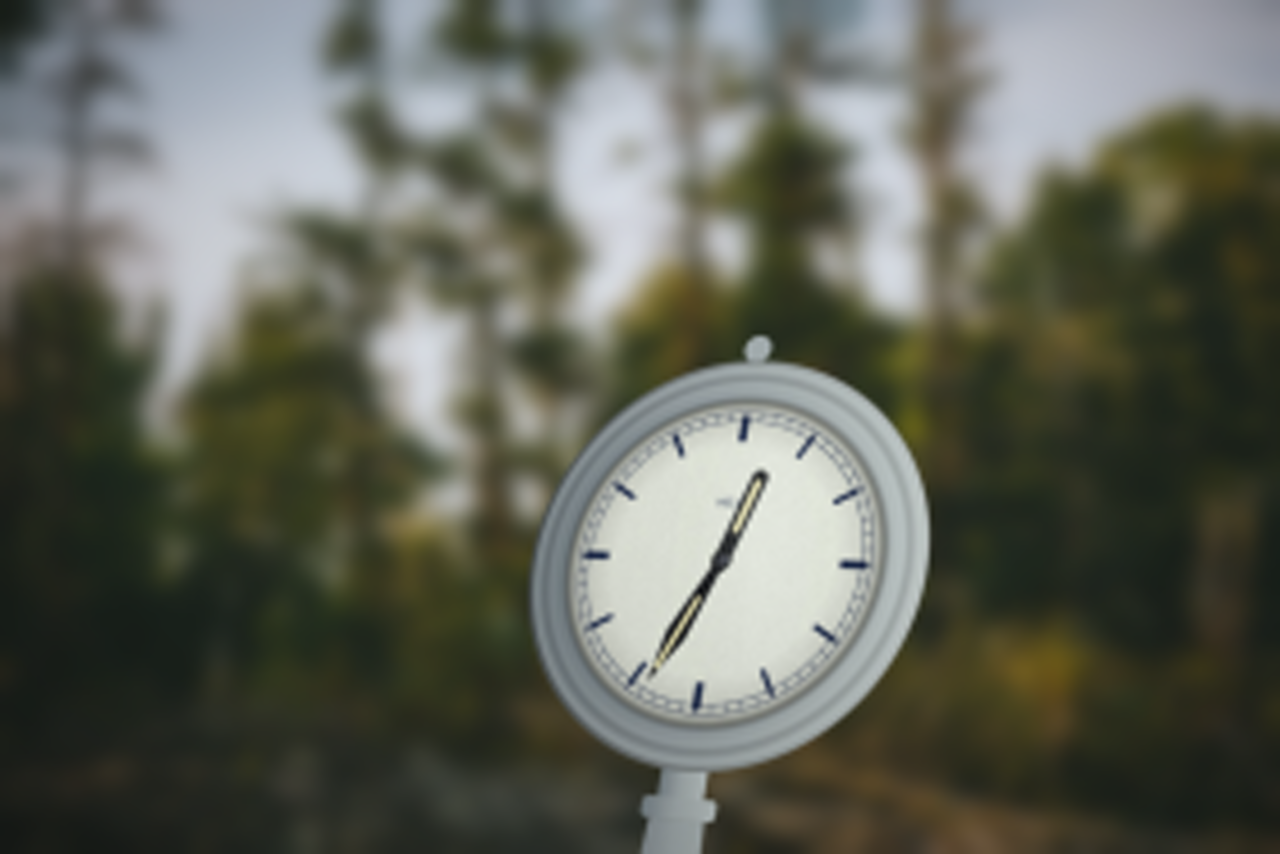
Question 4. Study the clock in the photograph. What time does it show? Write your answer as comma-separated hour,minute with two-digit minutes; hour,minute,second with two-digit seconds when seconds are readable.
12,34
